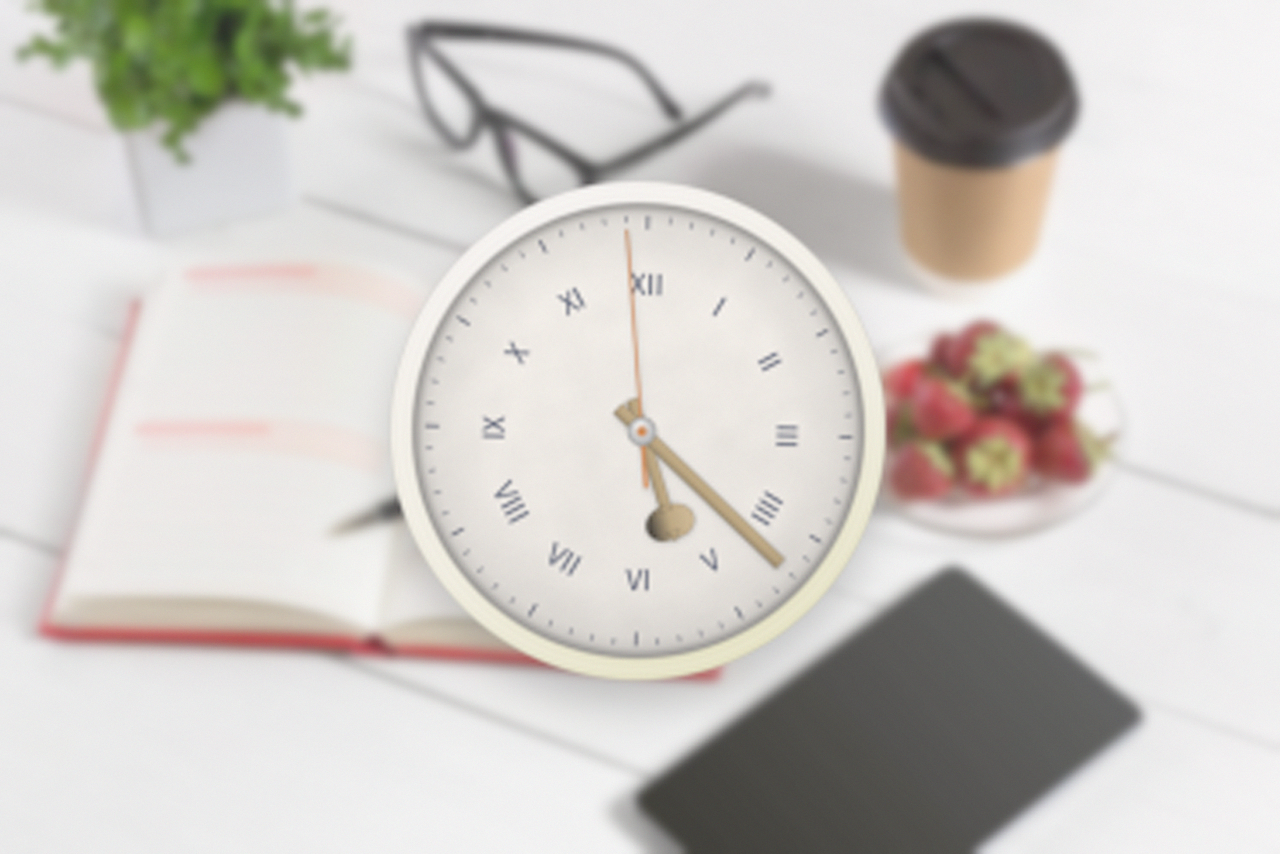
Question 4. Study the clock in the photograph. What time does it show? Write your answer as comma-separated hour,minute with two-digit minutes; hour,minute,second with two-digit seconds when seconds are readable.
5,21,59
